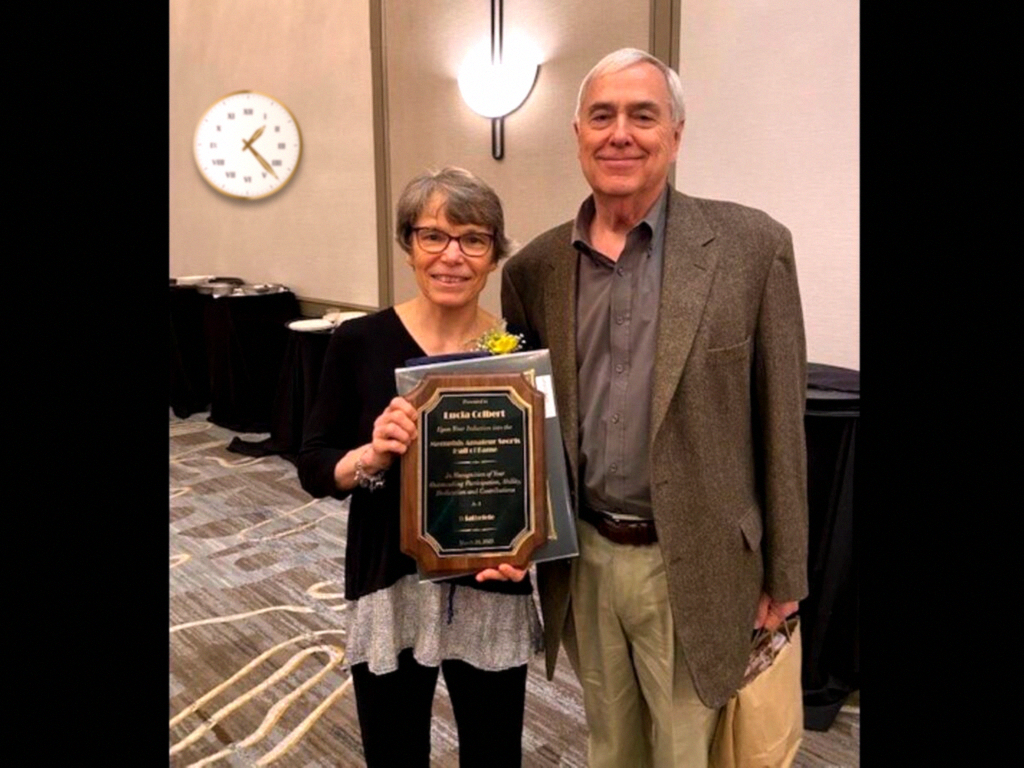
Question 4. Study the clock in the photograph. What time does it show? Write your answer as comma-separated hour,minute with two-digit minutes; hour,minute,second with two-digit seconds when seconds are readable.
1,23
